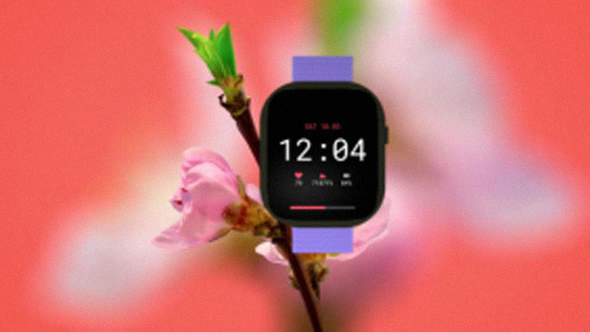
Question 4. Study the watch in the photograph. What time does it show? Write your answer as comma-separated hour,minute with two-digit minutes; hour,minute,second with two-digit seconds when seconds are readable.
12,04
